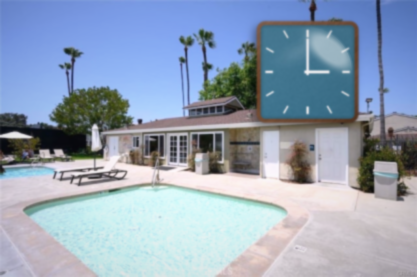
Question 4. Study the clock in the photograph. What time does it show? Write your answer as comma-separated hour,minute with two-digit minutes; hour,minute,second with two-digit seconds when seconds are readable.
3,00
